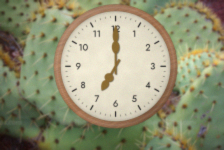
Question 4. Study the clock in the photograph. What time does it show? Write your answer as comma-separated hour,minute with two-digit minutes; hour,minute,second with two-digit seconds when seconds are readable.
7,00
